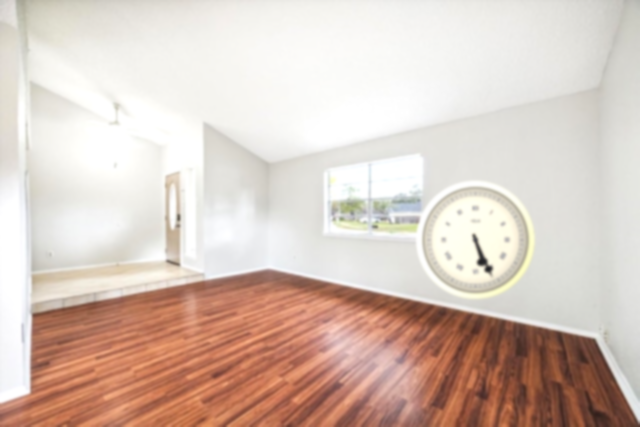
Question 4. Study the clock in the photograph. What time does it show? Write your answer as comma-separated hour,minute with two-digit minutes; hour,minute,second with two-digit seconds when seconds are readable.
5,26
